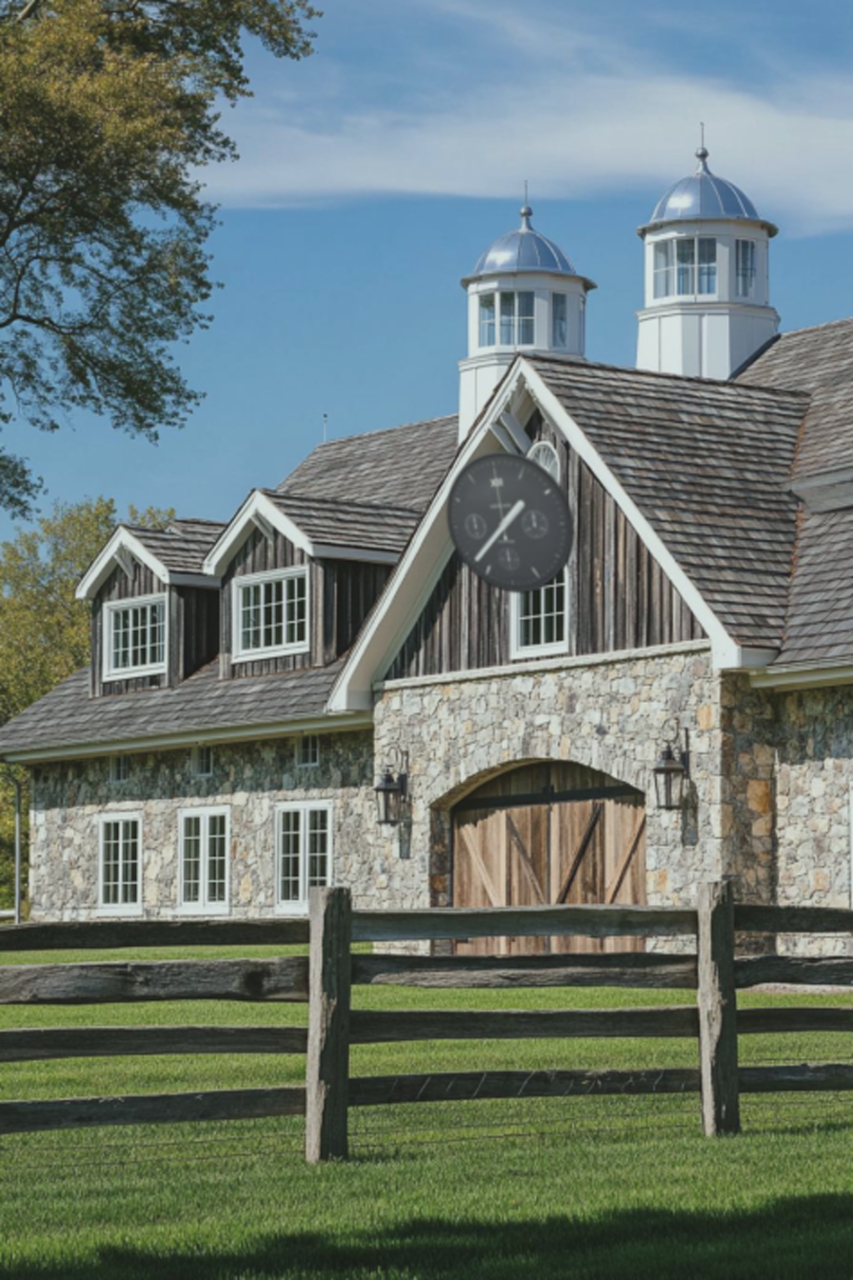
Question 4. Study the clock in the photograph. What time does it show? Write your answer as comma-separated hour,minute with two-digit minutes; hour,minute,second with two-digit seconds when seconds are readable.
1,38
